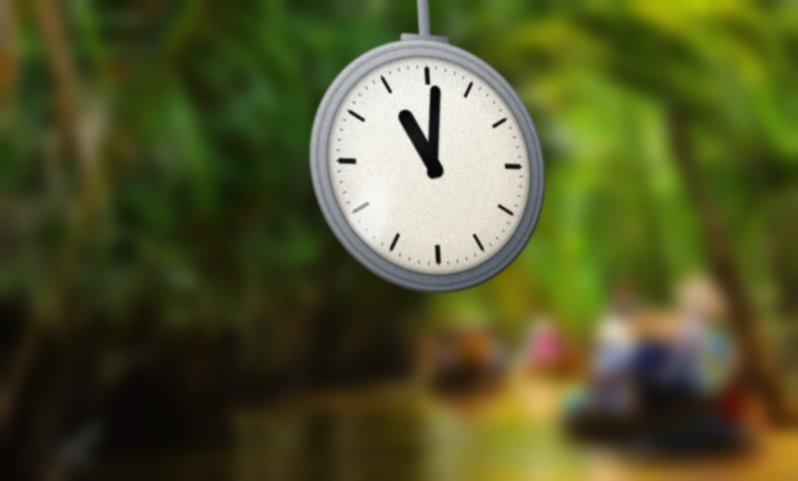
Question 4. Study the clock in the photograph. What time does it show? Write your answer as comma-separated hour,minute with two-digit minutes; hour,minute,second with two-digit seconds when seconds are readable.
11,01
